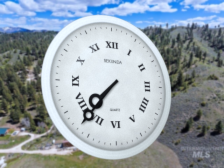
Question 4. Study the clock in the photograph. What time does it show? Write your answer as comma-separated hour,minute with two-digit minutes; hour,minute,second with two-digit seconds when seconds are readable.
7,37
